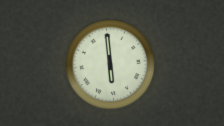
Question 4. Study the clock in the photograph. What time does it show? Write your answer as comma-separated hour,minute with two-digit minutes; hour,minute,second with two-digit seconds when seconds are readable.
6,00
